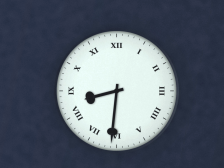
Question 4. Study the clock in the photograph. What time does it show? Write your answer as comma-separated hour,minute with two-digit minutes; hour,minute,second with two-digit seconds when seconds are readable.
8,31
